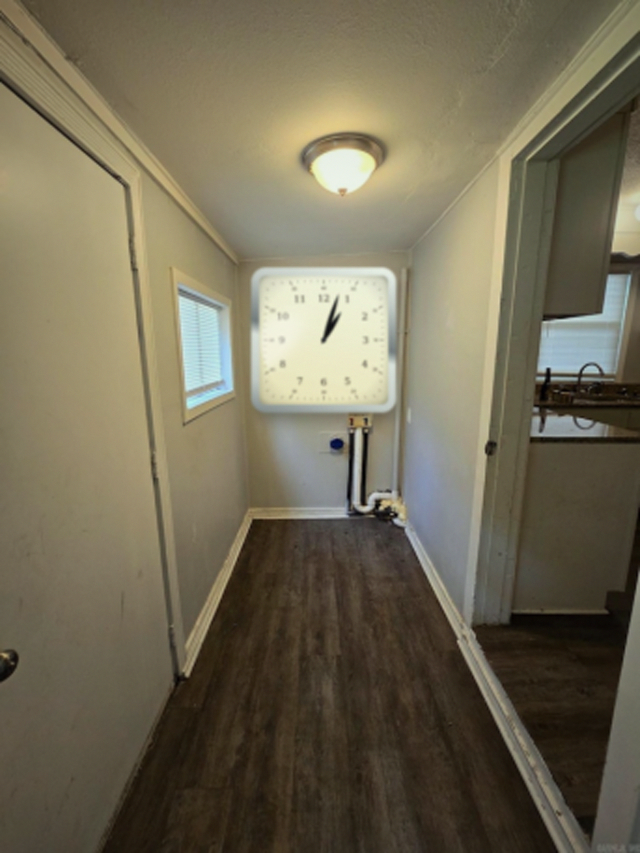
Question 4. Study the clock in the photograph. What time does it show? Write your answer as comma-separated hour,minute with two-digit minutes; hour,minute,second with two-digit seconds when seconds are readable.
1,03
